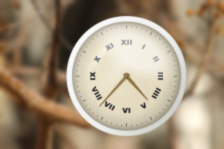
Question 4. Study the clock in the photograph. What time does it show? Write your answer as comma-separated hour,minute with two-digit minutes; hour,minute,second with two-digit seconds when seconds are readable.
4,37
